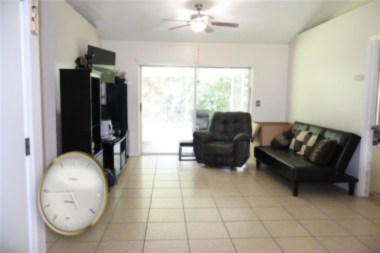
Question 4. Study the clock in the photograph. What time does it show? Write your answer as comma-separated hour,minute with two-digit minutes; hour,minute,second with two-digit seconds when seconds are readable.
4,44
